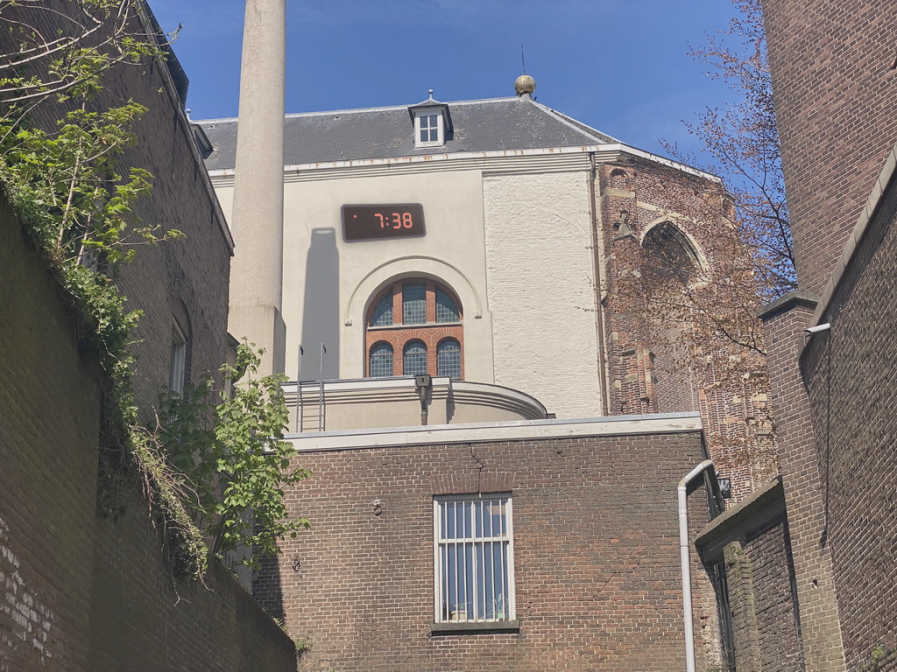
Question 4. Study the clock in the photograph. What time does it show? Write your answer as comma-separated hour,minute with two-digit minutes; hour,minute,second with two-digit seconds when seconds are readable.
7,38
